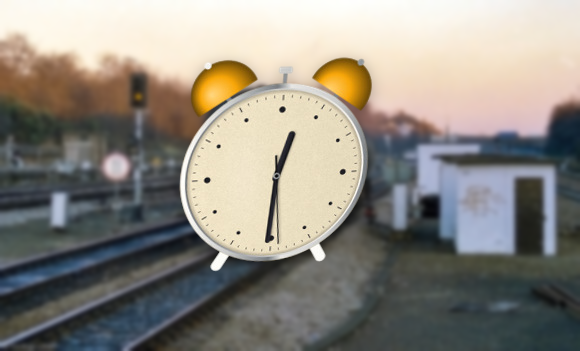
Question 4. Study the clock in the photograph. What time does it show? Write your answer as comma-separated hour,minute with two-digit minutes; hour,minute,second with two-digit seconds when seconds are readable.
12,30,29
